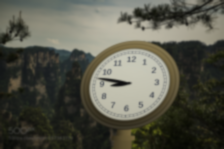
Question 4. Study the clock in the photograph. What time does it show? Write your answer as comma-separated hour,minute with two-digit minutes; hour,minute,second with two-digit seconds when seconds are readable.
8,47
